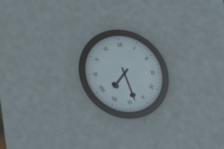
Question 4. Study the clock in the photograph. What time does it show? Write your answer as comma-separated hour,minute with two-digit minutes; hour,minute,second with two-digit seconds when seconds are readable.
7,28
